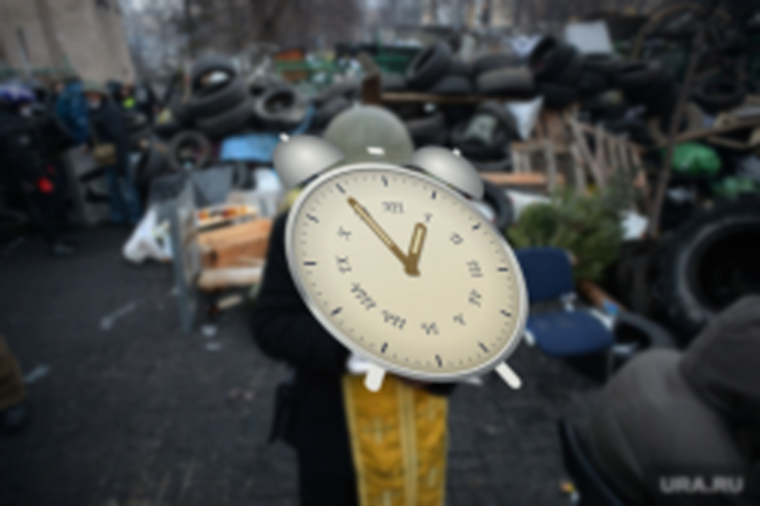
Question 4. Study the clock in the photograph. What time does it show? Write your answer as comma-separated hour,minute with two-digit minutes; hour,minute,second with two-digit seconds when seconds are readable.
12,55
